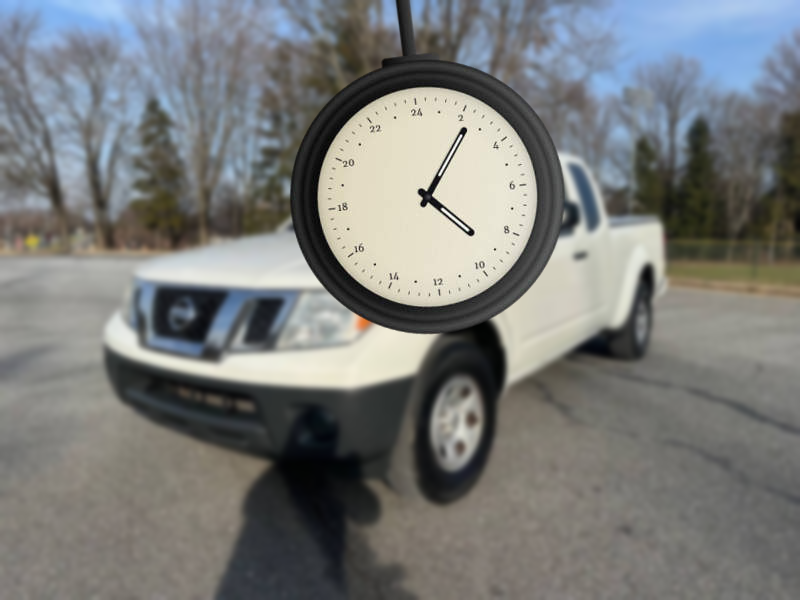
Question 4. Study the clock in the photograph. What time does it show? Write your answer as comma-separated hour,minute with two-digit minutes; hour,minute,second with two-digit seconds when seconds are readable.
9,06
